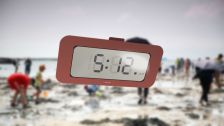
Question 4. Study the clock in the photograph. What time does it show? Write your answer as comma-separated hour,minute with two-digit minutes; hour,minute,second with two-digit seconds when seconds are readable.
5,12
